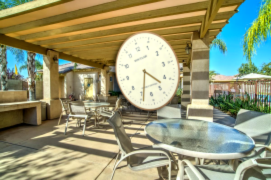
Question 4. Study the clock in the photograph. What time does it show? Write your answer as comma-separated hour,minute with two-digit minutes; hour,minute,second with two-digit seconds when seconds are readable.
4,34
